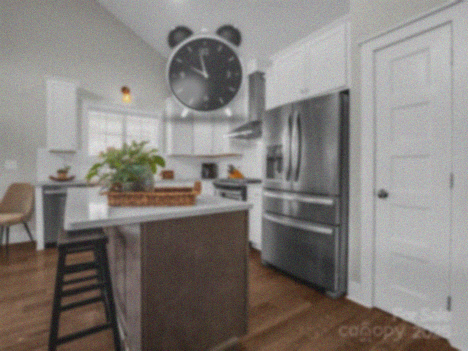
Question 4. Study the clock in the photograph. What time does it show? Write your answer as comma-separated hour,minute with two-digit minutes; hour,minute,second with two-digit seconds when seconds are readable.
9,58
